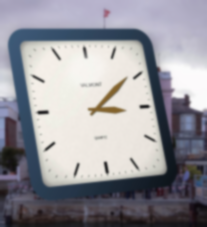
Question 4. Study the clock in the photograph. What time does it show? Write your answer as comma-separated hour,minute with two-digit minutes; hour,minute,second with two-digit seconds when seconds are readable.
3,09
